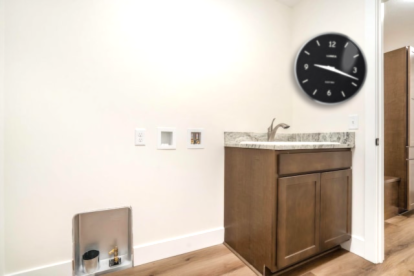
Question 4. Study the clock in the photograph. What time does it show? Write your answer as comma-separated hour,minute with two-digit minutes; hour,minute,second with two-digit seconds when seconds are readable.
9,18
